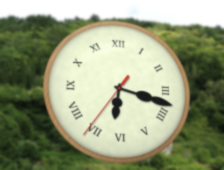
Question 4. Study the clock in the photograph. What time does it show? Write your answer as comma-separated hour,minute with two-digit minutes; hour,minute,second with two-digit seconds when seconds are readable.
6,17,36
